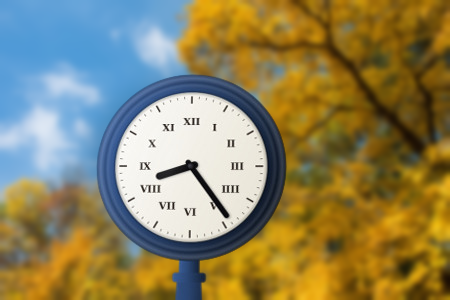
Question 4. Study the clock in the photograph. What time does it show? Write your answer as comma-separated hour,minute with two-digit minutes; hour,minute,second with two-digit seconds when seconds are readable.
8,24
